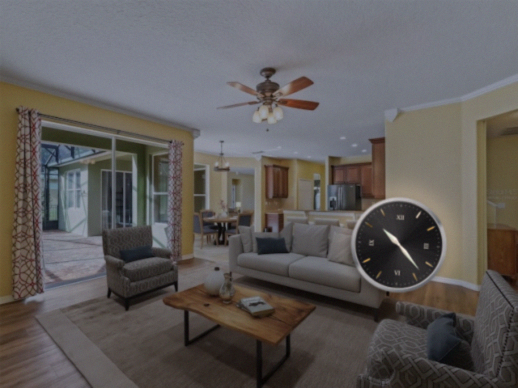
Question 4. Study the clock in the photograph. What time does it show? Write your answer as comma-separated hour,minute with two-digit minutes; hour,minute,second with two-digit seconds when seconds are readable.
10,23
